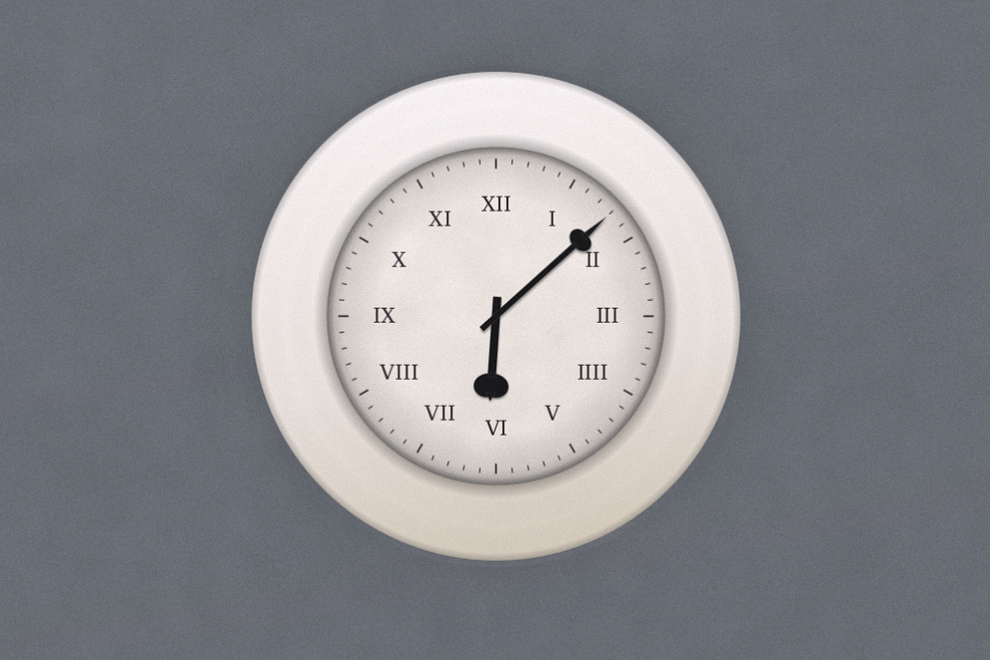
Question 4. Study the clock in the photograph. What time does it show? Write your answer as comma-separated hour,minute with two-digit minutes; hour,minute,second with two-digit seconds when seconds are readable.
6,08
